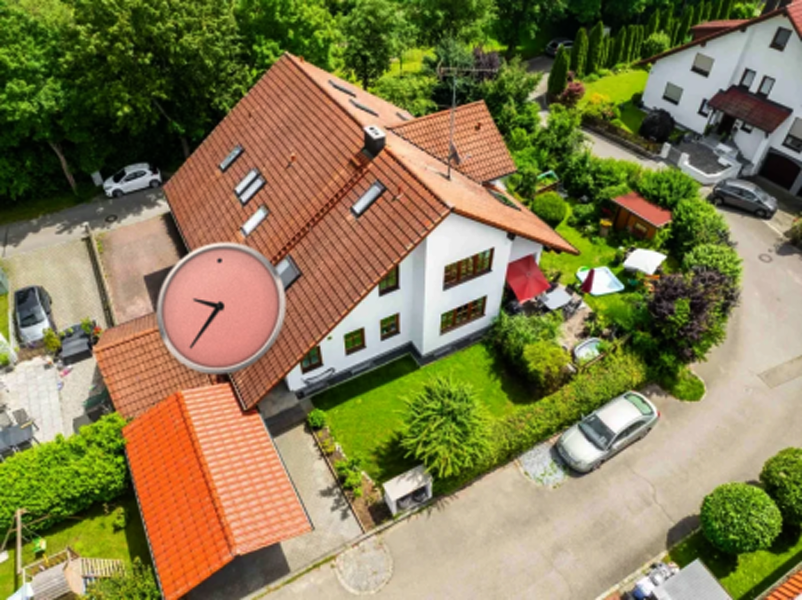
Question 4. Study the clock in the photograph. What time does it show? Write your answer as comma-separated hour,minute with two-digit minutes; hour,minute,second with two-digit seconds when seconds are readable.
9,36
